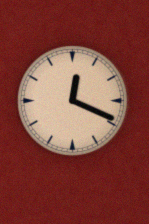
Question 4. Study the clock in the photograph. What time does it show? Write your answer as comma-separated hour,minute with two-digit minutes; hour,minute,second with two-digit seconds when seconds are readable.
12,19
